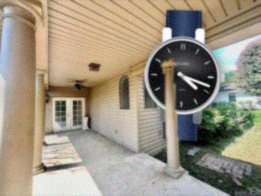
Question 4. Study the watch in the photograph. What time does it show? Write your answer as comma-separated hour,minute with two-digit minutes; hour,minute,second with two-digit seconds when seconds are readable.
4,18
